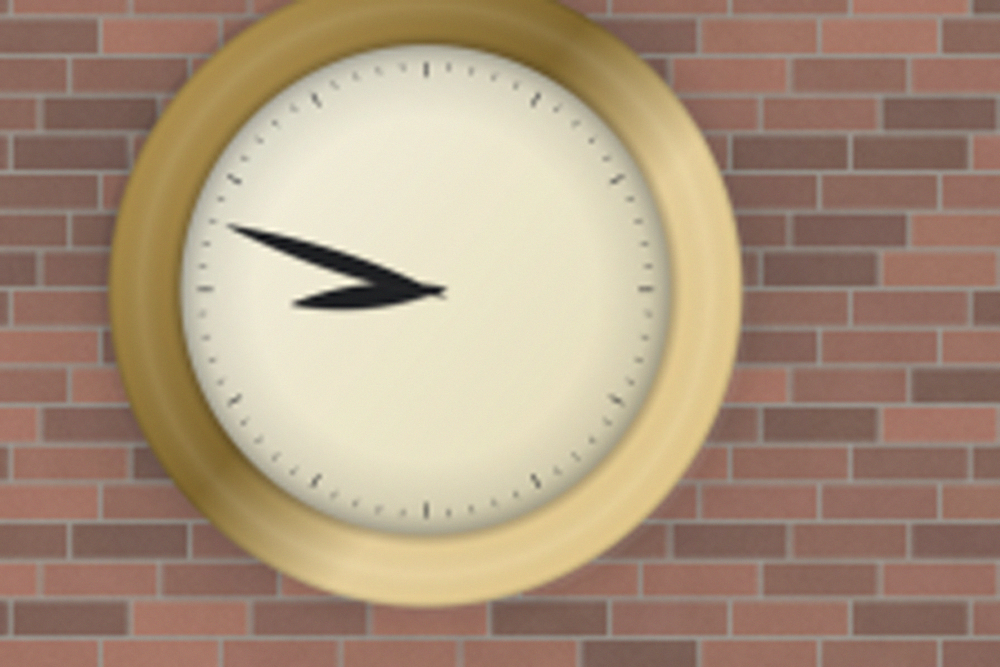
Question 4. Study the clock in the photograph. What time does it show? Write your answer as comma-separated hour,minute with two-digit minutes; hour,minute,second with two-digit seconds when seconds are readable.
8,48
